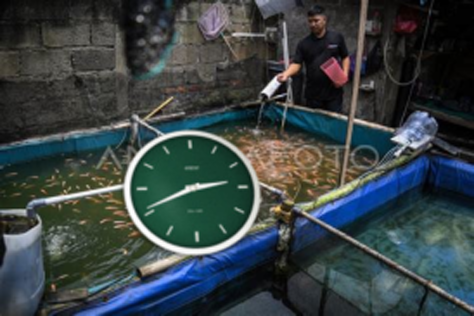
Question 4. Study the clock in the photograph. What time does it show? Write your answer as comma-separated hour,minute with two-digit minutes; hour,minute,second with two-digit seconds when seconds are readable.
2,41
